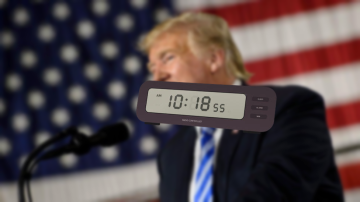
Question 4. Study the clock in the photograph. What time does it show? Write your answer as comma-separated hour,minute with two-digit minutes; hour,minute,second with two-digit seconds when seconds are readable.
10,18,55
